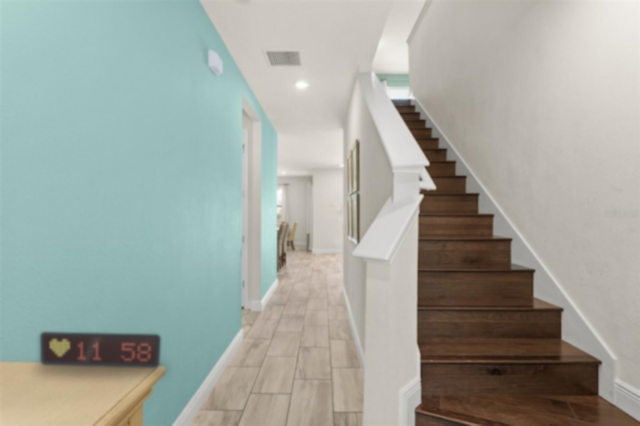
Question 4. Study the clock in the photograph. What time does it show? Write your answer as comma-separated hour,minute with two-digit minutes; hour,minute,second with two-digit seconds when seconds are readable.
11,58
